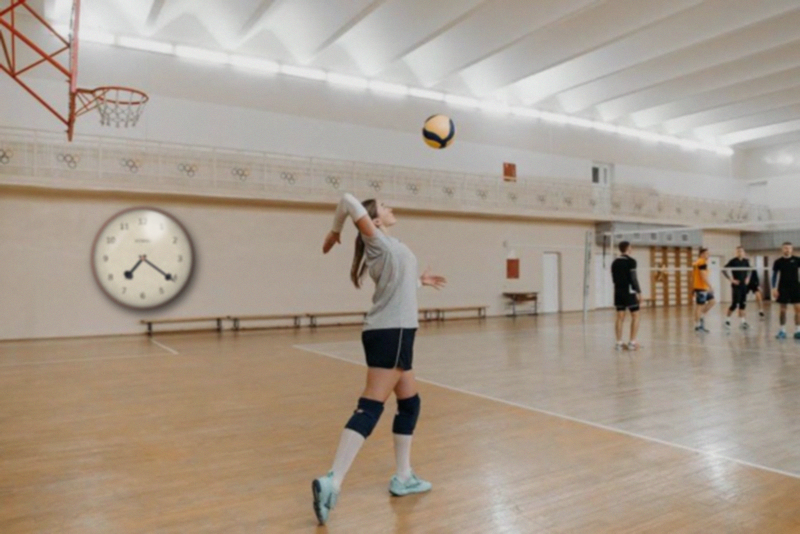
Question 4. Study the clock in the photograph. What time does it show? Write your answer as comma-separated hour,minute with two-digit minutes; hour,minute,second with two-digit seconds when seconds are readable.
7,21
